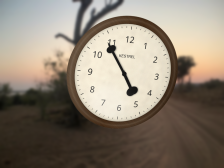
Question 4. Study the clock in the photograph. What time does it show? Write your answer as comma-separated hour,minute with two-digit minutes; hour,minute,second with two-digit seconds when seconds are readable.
4,54
